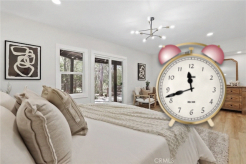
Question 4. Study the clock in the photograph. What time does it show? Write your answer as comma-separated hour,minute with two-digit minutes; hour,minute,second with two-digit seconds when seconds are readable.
11,42
